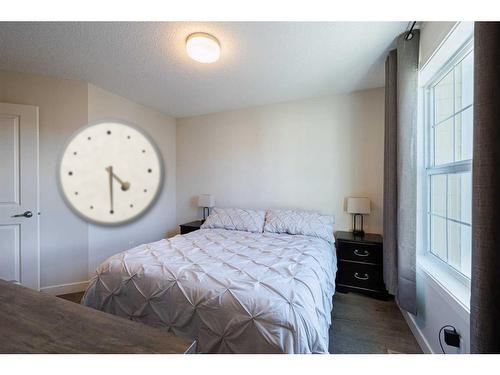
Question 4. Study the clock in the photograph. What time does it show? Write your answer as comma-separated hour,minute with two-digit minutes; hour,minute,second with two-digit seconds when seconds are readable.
4,30
